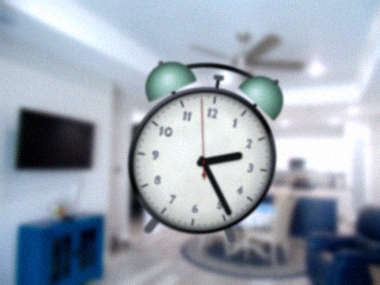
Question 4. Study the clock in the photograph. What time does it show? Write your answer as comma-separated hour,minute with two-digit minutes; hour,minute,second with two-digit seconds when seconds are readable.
2,23,58
